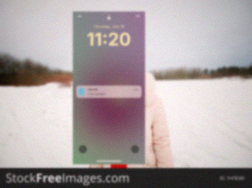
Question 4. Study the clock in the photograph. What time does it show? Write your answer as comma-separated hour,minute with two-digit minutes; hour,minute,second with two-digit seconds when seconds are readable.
11,20
